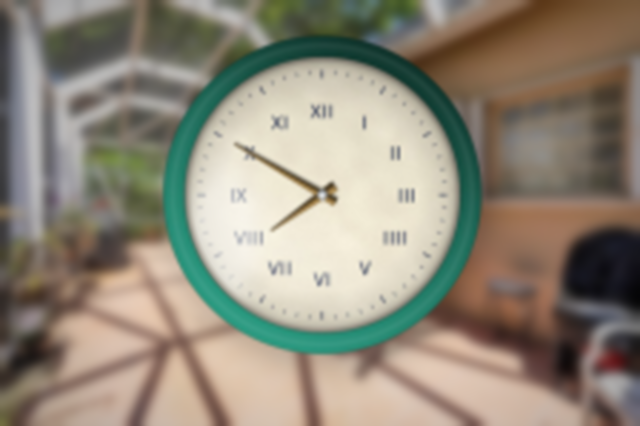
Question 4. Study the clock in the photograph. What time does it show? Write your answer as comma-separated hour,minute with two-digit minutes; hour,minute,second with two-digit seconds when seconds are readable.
7,50
